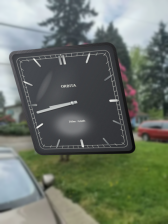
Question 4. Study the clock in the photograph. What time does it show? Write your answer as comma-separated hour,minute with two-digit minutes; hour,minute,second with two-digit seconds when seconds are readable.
8,43
